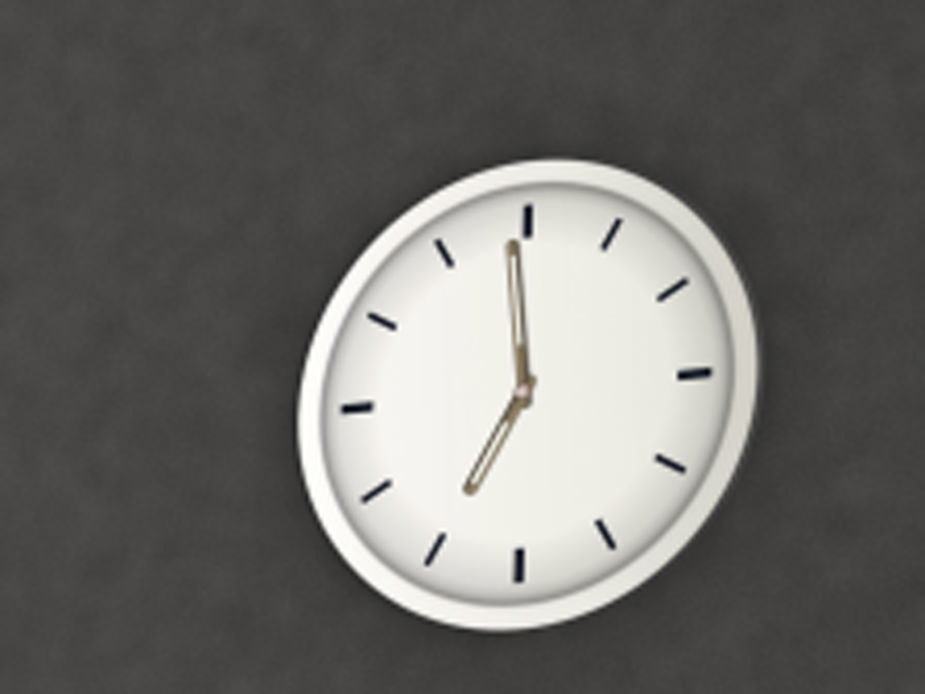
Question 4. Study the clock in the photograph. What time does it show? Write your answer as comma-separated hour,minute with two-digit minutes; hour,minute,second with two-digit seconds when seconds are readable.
6,59
